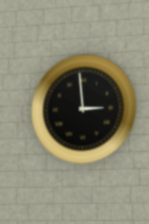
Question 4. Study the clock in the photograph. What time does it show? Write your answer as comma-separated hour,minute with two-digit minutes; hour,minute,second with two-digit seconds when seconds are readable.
2,59
